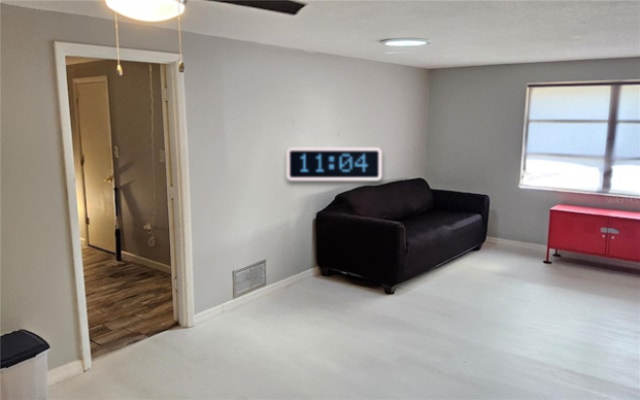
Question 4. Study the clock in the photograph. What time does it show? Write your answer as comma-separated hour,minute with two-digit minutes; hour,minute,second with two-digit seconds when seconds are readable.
11,04
